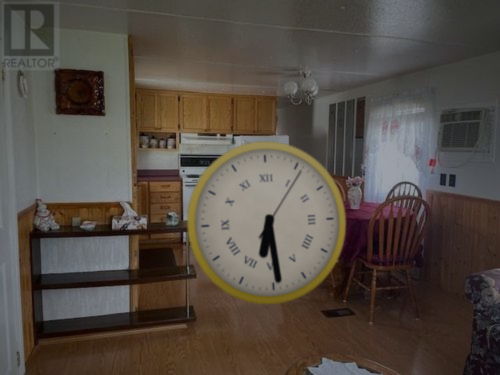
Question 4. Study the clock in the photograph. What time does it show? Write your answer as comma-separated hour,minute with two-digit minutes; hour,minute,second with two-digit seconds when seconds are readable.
6,29,06
